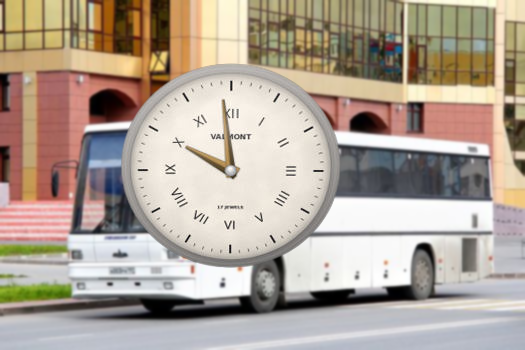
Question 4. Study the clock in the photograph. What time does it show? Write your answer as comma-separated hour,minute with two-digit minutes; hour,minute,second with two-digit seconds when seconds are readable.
9,59
